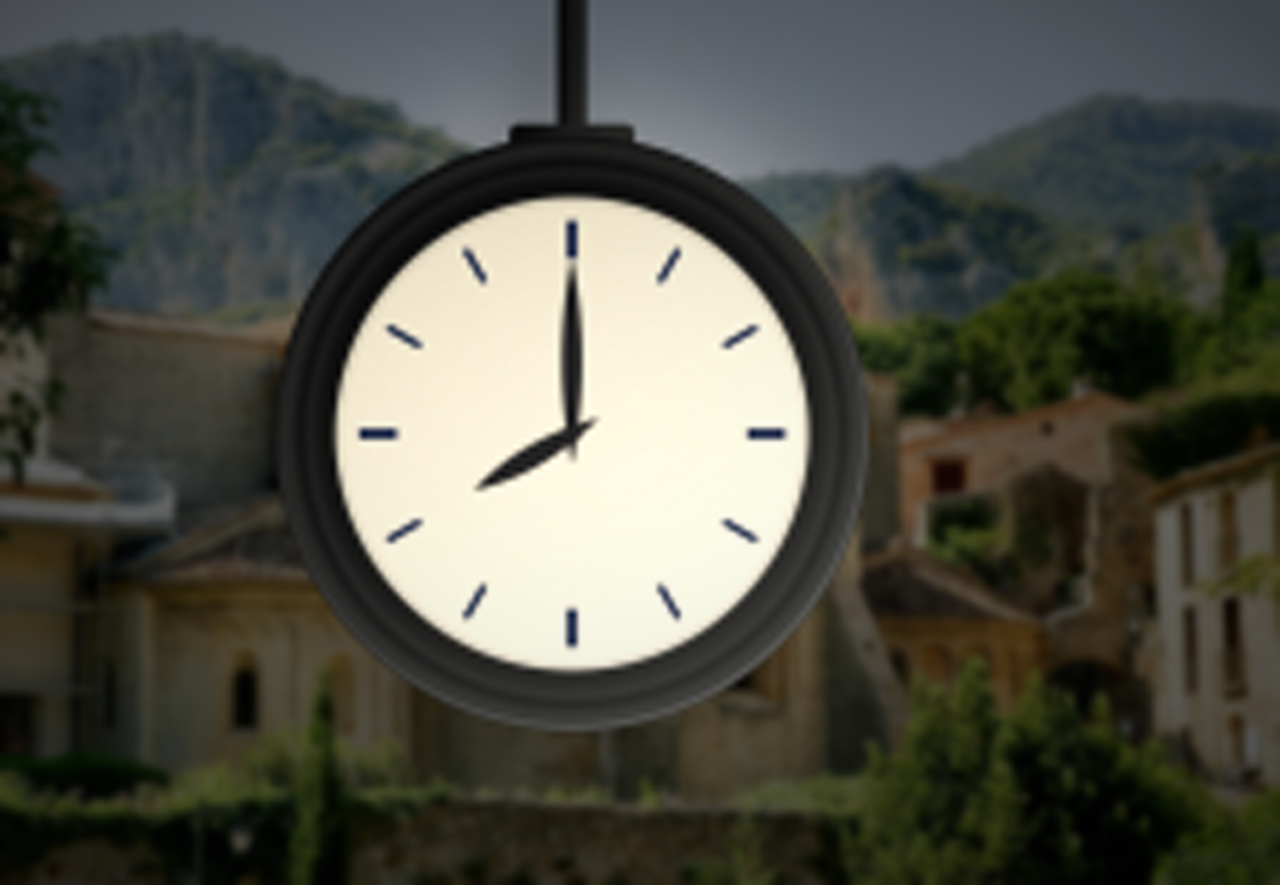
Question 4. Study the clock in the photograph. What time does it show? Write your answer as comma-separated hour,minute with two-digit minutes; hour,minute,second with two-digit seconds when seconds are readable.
8,00
